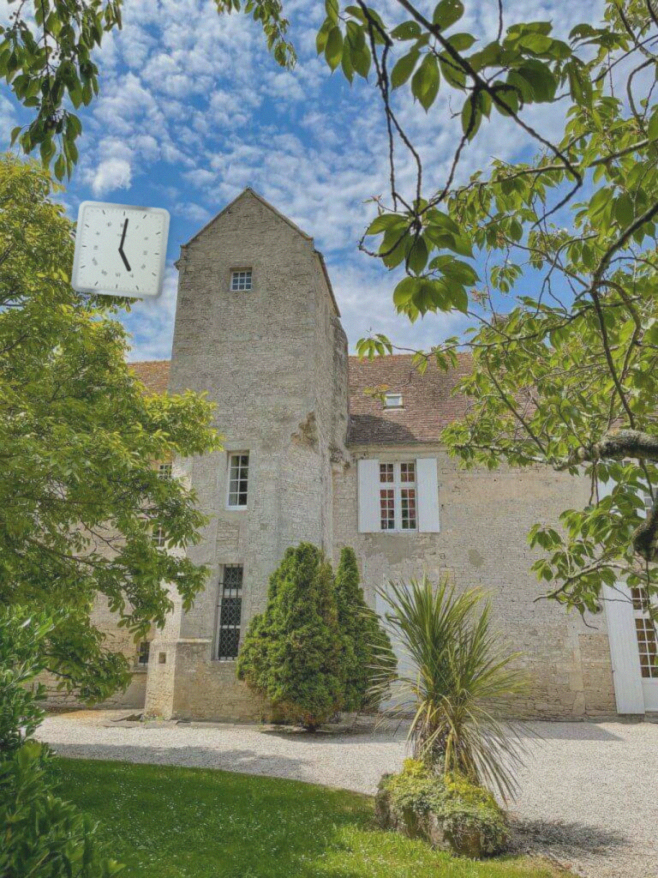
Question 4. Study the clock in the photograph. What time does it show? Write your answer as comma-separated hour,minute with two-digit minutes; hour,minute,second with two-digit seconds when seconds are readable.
5,01
